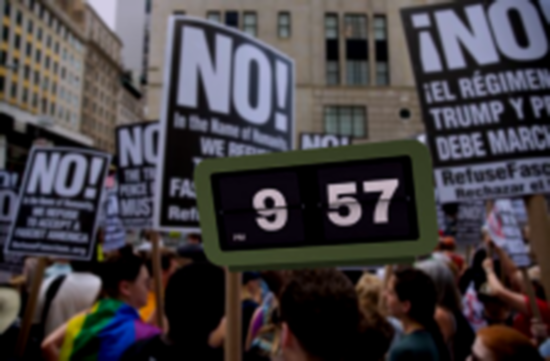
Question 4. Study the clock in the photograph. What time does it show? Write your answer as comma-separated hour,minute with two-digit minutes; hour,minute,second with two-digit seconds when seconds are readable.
9,57
